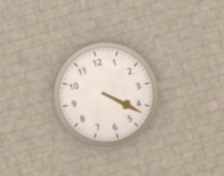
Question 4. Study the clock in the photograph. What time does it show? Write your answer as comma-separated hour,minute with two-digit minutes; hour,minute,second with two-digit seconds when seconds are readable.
4,22
